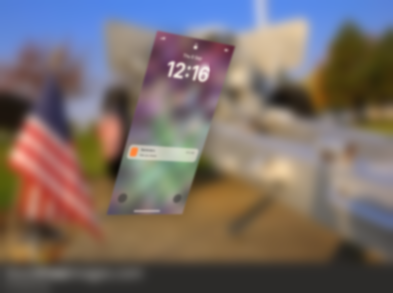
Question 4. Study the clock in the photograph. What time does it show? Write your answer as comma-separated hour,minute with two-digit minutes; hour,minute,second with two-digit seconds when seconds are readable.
12,16
